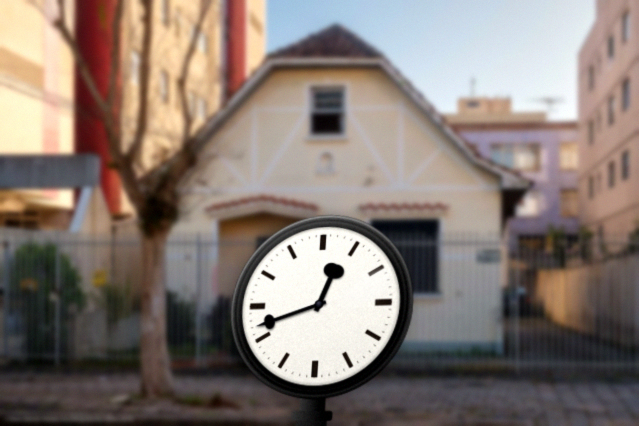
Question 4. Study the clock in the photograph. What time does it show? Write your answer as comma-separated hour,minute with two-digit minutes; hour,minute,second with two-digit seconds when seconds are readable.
12,42
